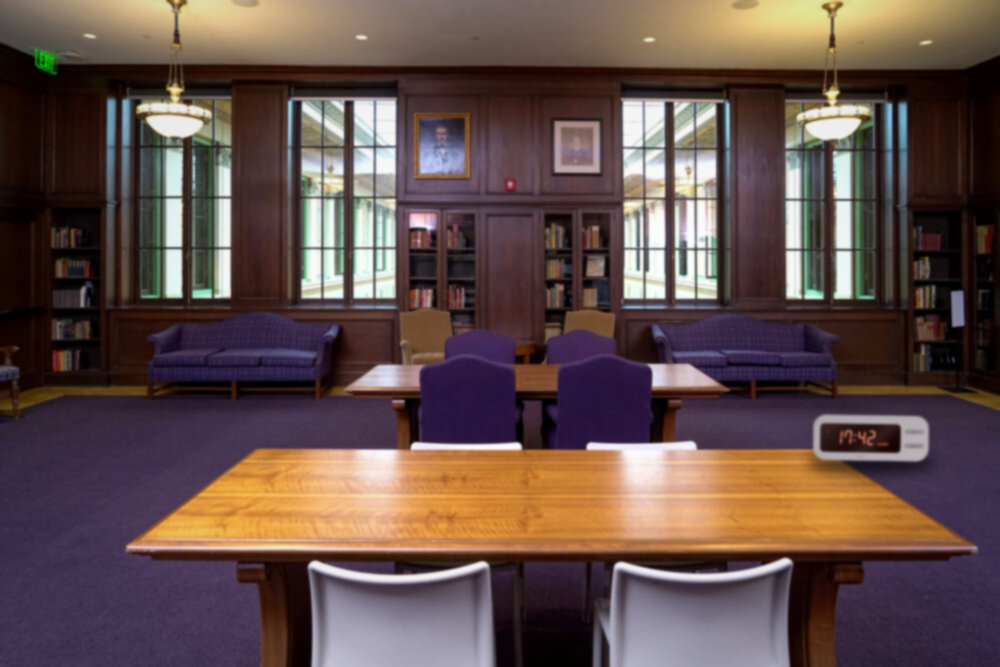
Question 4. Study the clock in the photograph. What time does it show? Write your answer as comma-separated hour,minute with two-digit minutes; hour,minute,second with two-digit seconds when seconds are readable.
17,42
